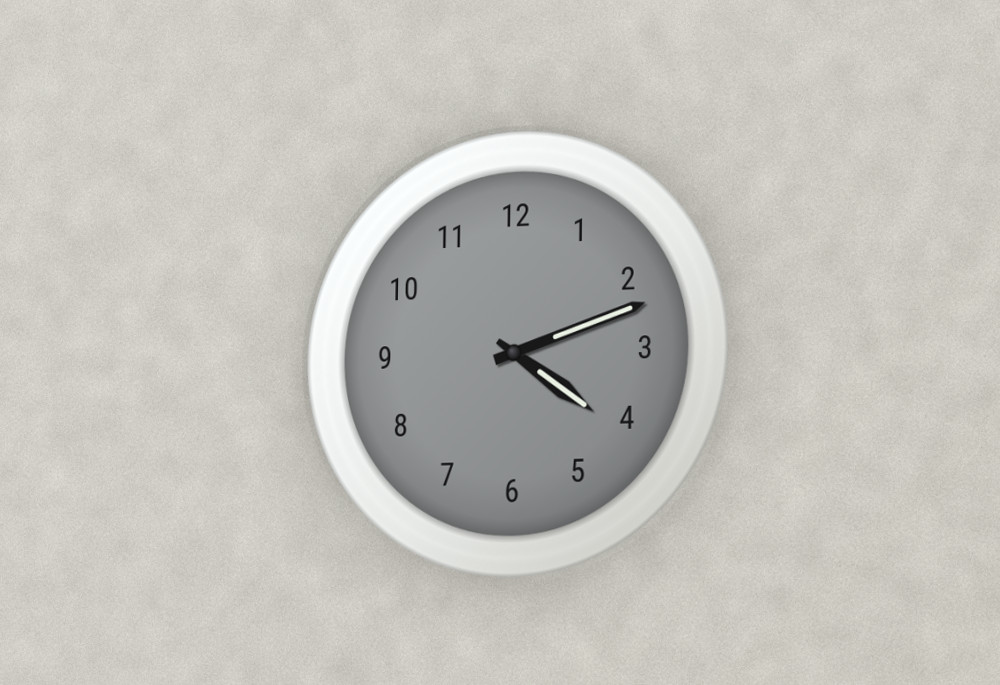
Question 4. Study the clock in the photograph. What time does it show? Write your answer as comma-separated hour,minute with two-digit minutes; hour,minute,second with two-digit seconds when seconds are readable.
4,12
